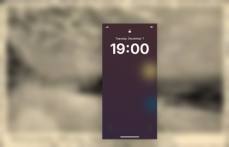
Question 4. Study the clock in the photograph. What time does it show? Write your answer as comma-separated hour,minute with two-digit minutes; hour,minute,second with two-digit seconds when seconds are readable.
19,00
